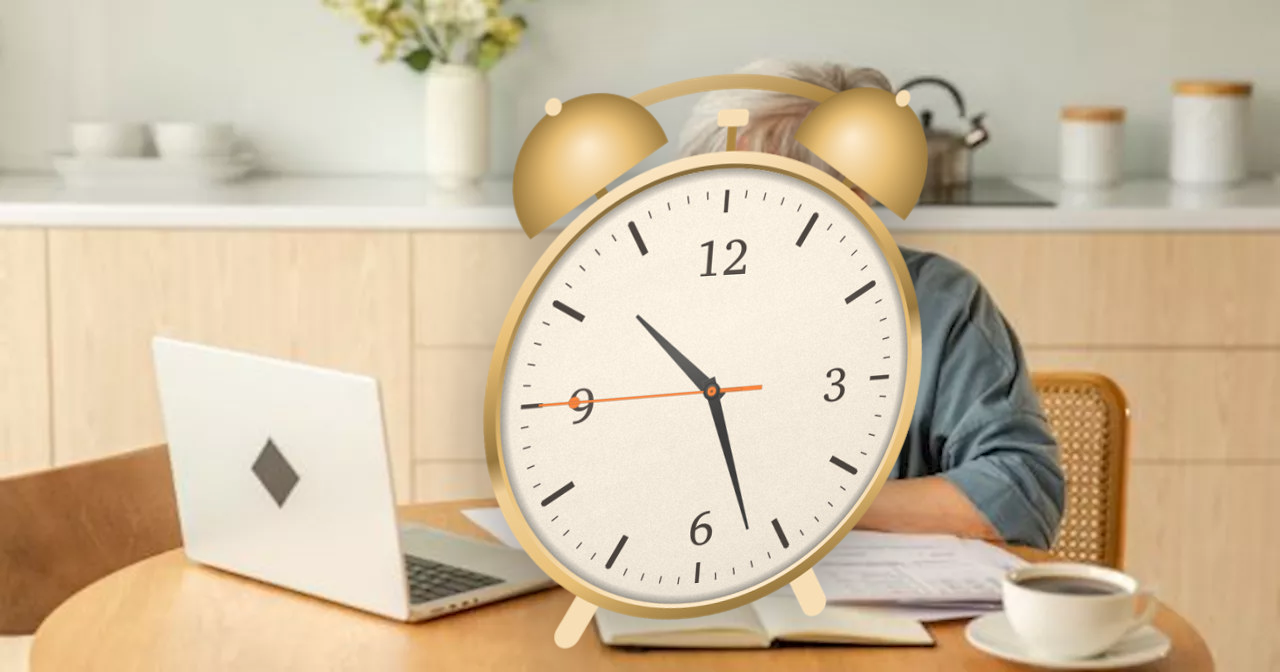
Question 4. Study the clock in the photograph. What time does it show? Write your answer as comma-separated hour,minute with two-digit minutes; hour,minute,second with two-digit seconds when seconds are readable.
10,26,45
